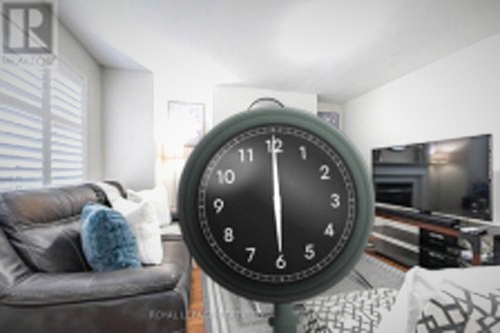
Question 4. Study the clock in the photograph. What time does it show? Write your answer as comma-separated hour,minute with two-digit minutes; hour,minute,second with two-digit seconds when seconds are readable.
6,00
